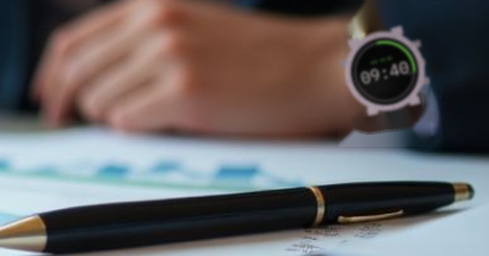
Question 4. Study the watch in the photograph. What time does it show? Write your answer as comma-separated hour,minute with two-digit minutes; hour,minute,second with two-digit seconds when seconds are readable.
9,40
